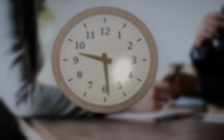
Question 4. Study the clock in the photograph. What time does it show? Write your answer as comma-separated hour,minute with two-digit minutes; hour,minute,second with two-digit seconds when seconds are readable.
9,29
